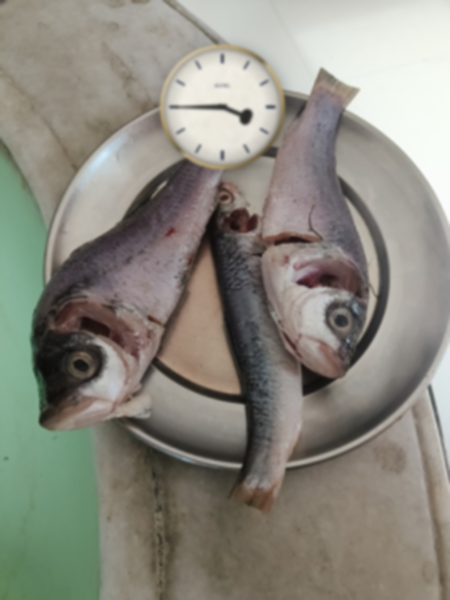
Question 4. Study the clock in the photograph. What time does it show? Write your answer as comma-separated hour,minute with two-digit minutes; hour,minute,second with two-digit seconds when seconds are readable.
3,45
